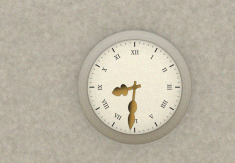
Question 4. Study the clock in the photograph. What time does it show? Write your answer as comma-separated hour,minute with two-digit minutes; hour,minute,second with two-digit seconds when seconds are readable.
8,31
